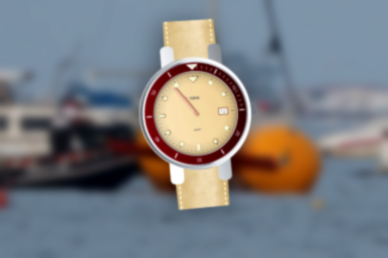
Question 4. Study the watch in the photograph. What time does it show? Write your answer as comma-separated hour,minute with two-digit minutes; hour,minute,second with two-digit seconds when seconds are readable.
10,54
